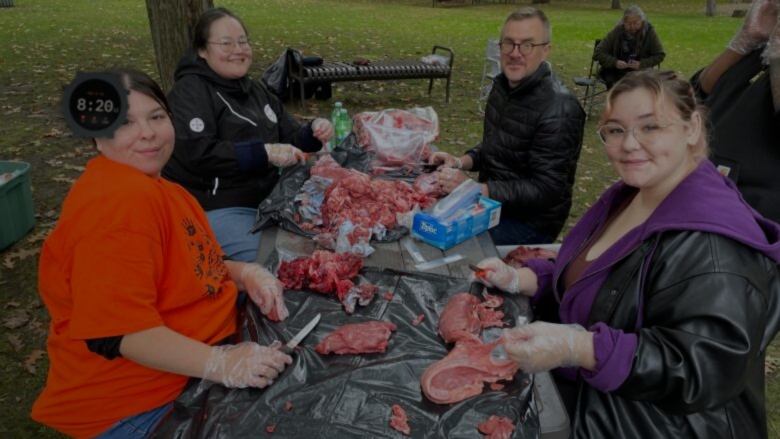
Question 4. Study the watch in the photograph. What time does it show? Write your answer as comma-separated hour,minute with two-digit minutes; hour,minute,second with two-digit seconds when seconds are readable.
8,20
